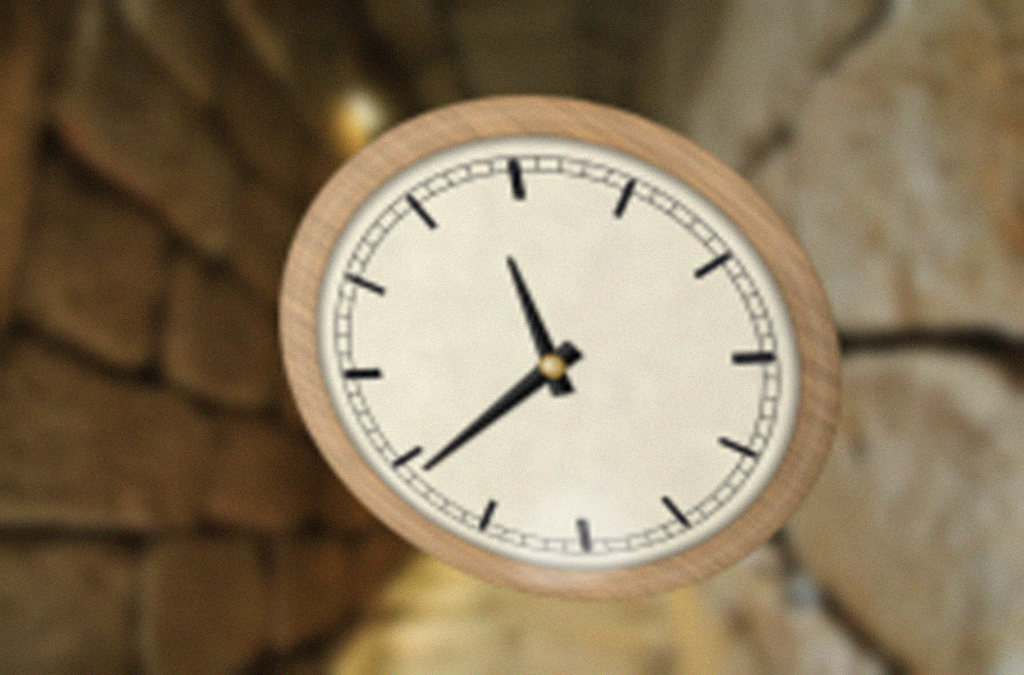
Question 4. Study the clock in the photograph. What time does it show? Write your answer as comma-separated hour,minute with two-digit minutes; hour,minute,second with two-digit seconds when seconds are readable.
11,39
